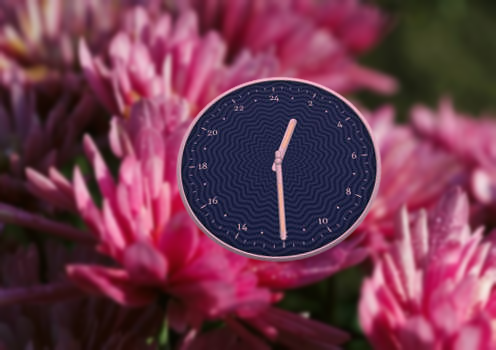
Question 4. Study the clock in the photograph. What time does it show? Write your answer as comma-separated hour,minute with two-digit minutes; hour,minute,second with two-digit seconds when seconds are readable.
1,30
